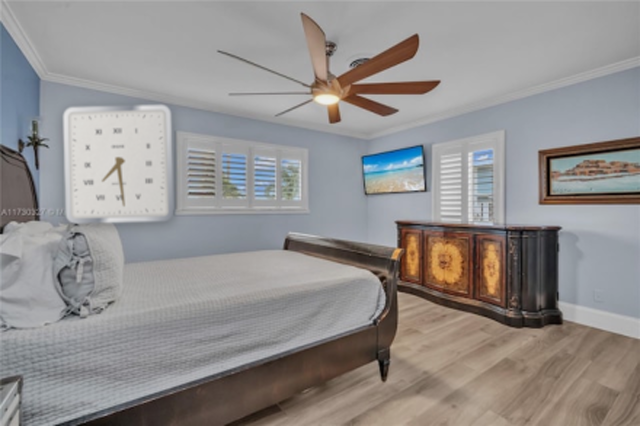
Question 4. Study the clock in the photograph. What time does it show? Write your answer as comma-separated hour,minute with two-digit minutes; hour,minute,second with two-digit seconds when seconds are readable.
7,29
